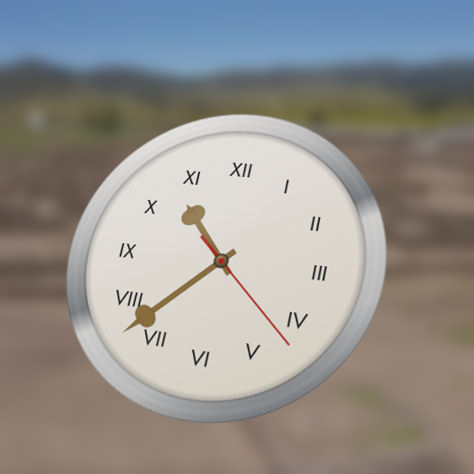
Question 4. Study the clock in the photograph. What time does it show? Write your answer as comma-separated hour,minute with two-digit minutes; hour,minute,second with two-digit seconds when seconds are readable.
10,37,22
